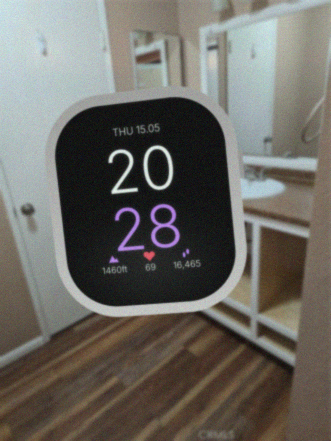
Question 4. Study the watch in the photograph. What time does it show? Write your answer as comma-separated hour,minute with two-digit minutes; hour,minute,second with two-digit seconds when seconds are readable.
20,28
